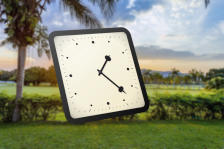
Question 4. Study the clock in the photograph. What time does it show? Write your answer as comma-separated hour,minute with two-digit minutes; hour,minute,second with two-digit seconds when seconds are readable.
1,23
